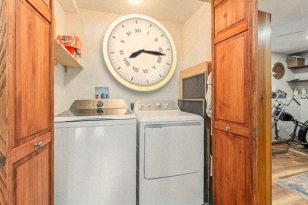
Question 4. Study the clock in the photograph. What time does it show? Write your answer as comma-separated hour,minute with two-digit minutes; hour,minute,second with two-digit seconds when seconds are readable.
8,17
